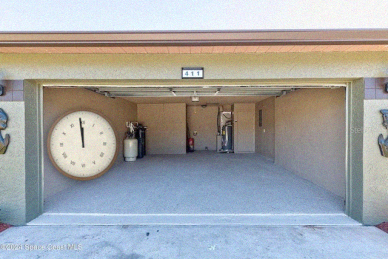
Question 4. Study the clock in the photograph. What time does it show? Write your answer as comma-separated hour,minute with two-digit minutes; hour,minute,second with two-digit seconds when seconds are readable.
11,59
